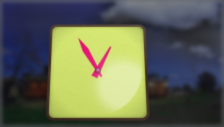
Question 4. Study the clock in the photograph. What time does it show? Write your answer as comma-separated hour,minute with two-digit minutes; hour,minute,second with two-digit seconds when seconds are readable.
12,55
